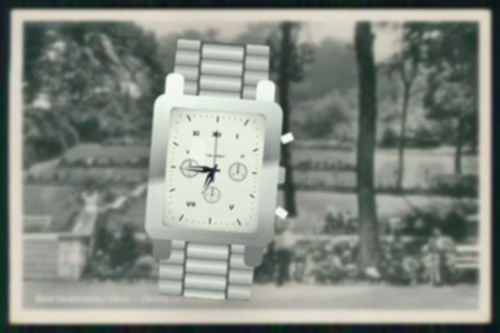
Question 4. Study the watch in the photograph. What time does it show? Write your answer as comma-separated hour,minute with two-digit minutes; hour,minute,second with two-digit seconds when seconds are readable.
6,45
